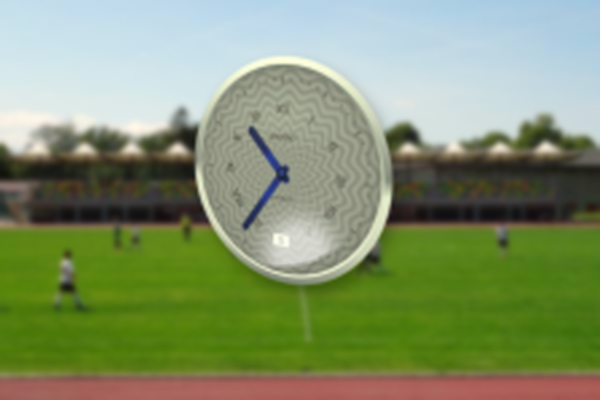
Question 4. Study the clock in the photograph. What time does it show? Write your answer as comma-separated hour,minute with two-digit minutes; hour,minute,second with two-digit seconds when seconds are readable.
10,36
